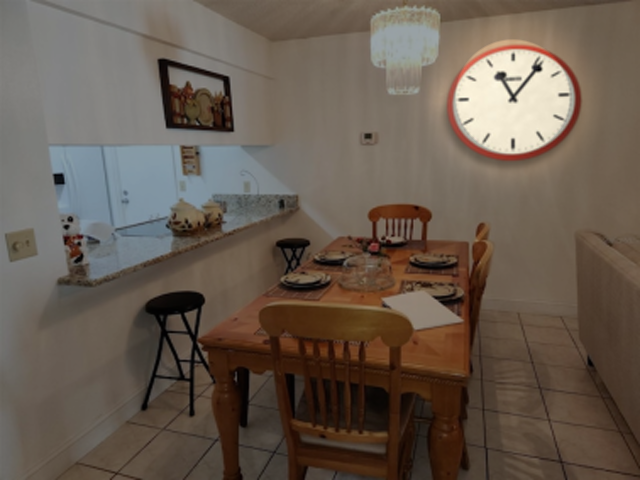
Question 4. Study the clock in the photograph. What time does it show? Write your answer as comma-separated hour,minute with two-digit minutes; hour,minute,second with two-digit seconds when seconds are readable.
11,06
